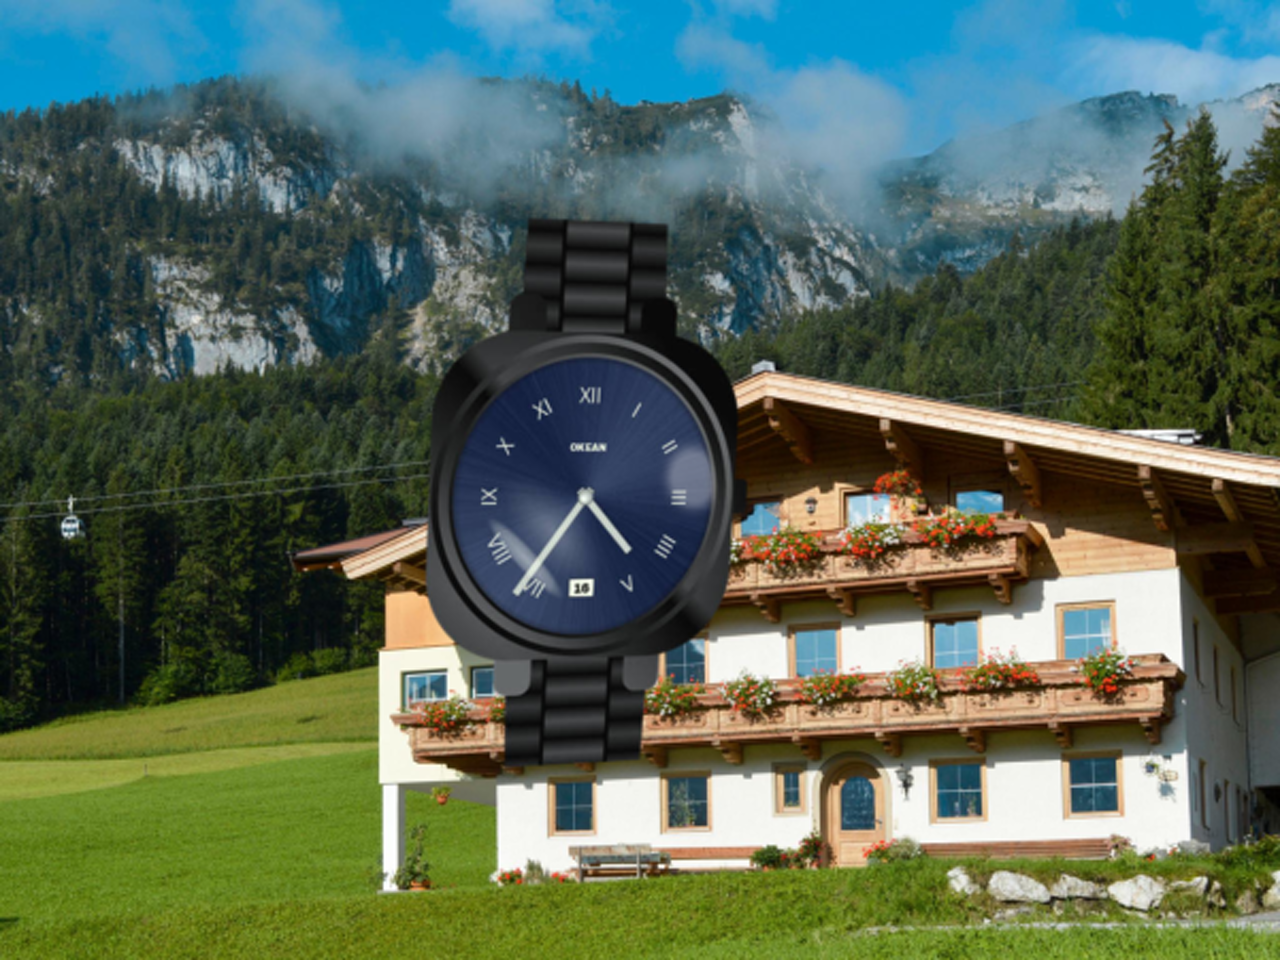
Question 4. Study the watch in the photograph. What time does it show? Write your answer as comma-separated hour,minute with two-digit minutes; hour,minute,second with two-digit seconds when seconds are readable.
4,36
